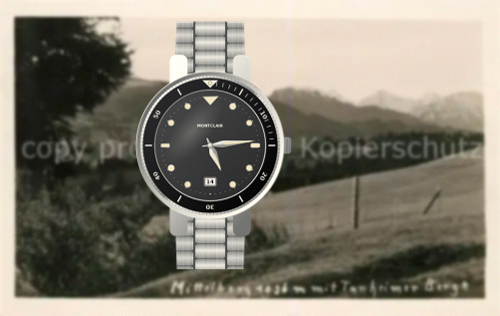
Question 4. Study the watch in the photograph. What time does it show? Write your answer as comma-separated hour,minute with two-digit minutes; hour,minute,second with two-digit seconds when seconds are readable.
5,14
